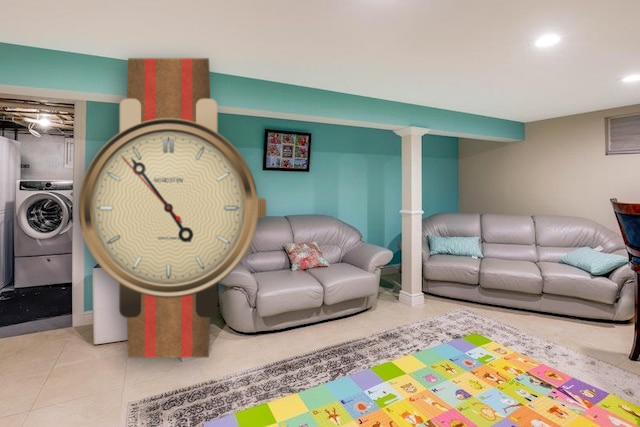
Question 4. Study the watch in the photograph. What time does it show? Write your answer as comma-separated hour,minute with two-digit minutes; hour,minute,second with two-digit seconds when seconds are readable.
4,53,53
